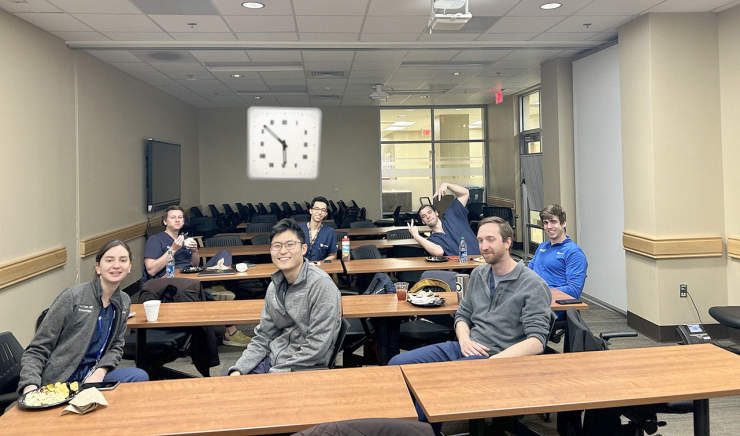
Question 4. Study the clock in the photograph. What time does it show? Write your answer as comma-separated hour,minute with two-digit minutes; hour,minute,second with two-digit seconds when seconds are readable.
5,52
